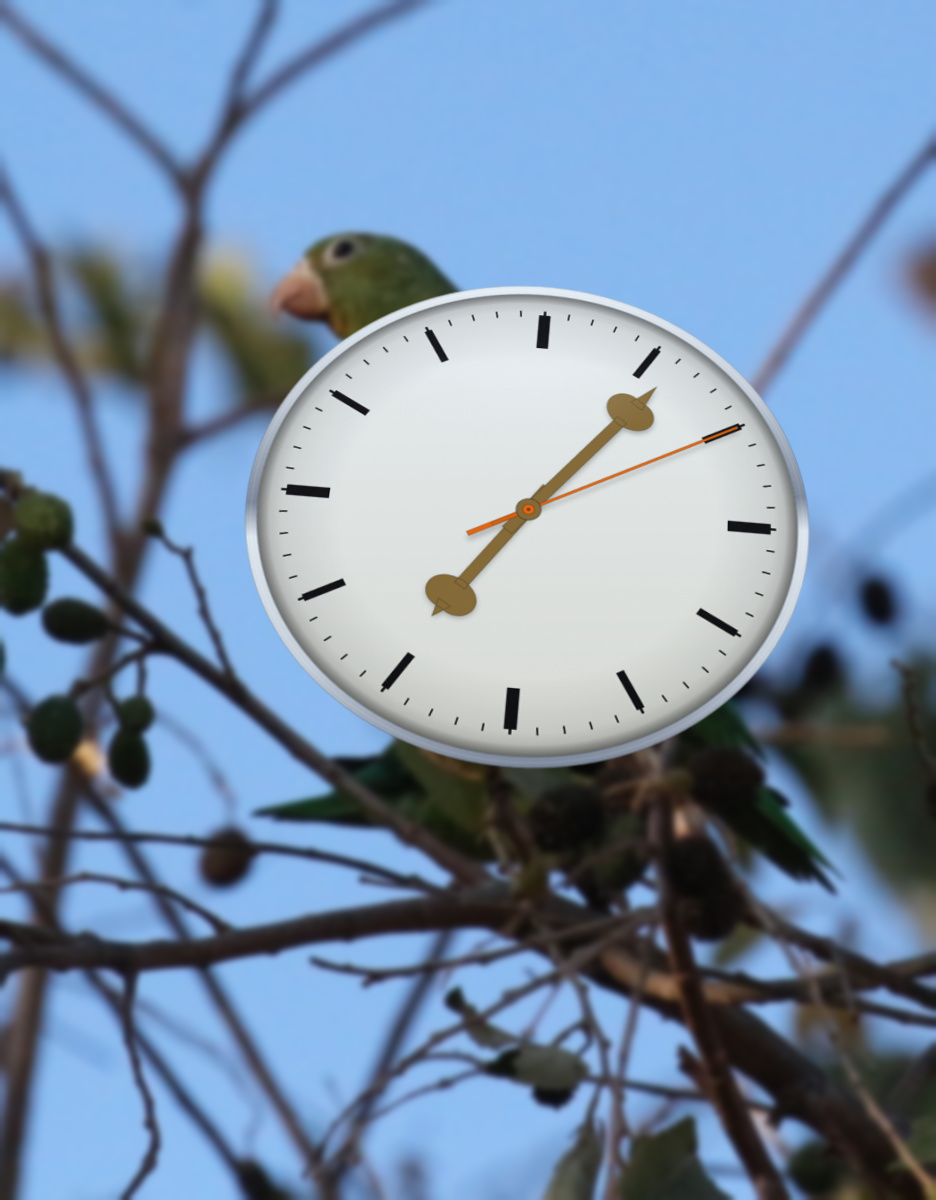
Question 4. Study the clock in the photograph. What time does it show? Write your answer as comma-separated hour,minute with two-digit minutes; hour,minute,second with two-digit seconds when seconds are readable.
7,06,10
